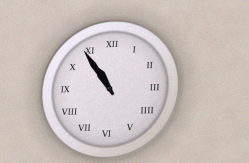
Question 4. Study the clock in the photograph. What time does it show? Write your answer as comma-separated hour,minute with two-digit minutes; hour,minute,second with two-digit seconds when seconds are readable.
10,54
